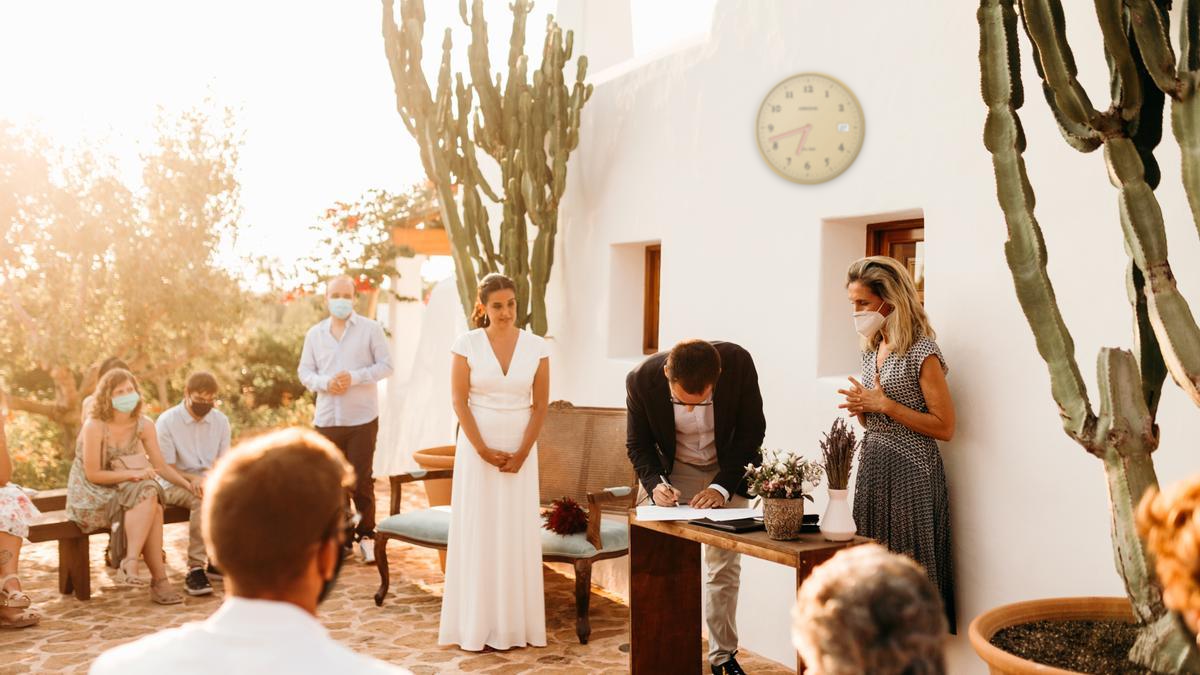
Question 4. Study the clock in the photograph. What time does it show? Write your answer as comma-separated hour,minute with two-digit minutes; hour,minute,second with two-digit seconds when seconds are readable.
6,42
